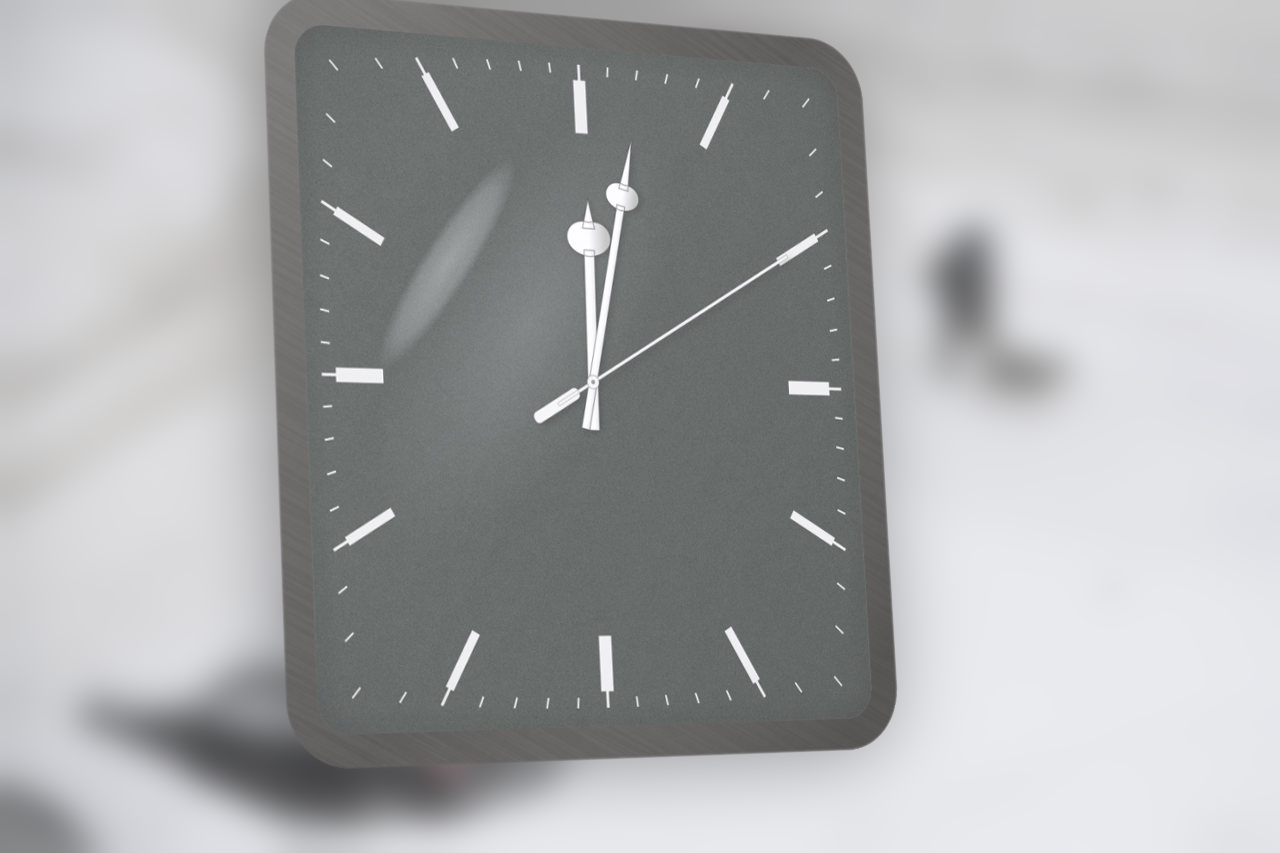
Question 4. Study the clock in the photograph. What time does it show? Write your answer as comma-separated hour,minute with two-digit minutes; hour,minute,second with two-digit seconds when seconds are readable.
12,02,10
